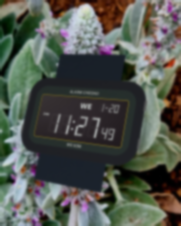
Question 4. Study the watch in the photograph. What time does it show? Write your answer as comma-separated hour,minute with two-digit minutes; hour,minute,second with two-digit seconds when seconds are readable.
11,27
